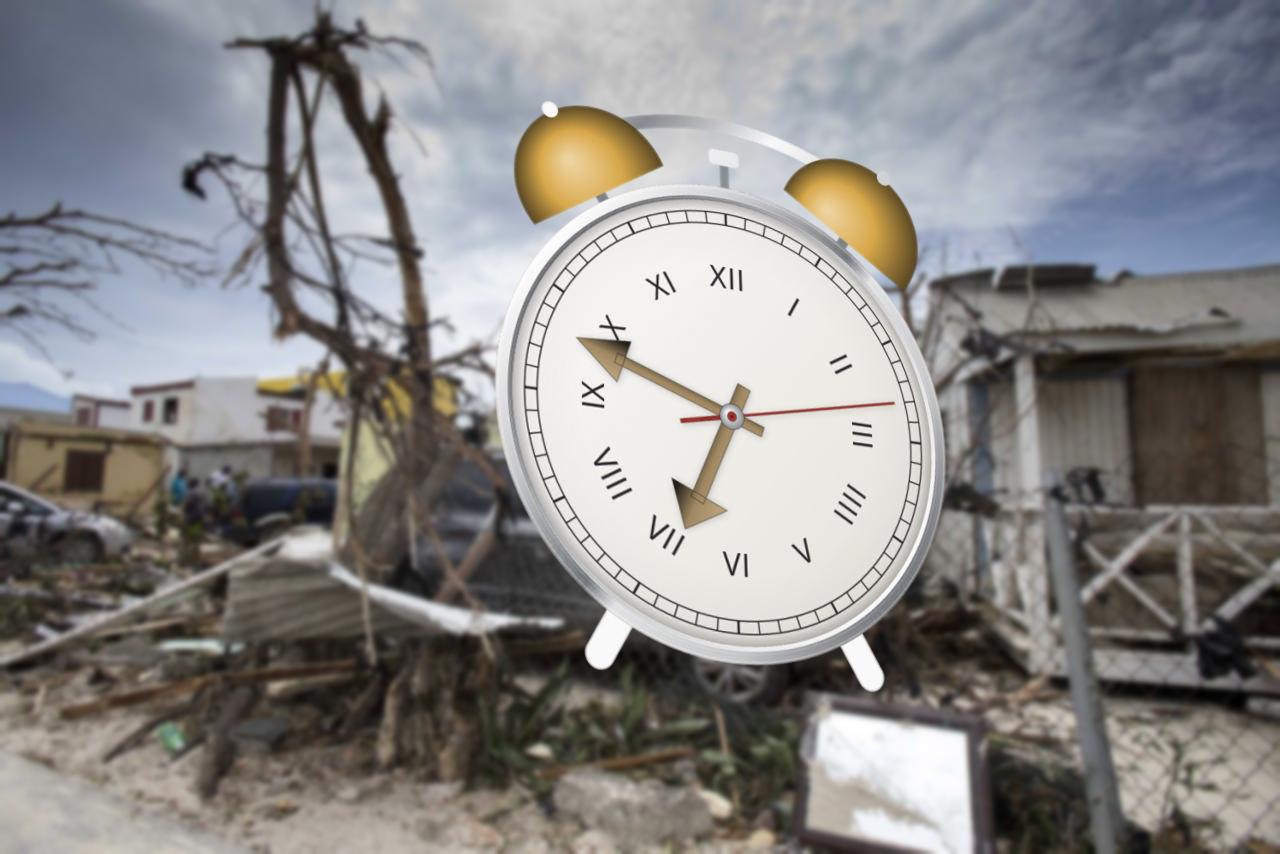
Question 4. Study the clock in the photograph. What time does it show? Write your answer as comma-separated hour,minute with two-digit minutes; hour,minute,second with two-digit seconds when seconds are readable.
6,48,13
